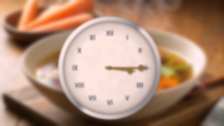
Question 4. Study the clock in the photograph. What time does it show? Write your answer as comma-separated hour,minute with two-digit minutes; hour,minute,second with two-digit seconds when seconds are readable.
3,15
